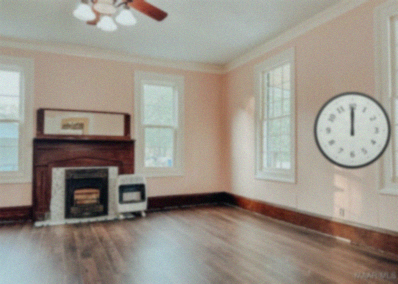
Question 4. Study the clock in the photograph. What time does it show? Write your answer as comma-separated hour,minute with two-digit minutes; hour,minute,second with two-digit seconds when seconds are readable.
12,00
